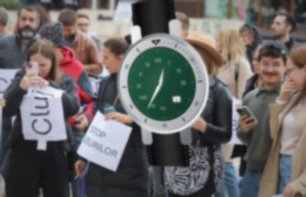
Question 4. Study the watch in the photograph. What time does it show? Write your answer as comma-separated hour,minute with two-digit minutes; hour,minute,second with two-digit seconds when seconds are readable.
12,36
